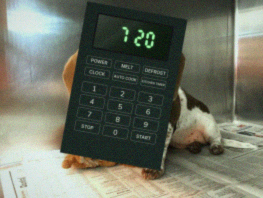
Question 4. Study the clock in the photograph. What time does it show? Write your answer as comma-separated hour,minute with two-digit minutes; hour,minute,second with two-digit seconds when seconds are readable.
7,20
